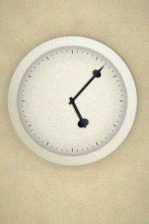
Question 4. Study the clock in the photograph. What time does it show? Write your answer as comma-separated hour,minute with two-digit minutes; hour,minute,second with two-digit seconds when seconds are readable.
5,07
